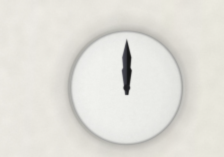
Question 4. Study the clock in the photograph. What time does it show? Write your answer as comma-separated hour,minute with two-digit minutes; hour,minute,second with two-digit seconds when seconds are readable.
12,00
